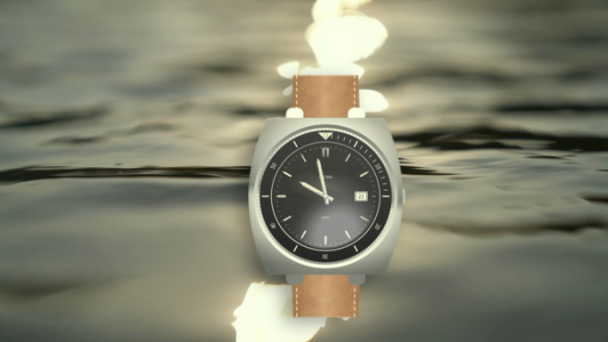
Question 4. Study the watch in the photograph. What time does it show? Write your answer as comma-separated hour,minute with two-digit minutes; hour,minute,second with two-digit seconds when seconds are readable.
9,58
